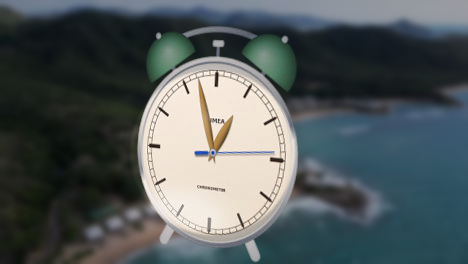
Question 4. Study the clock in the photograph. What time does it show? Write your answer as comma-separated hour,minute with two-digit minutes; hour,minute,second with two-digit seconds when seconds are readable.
12,57,14
